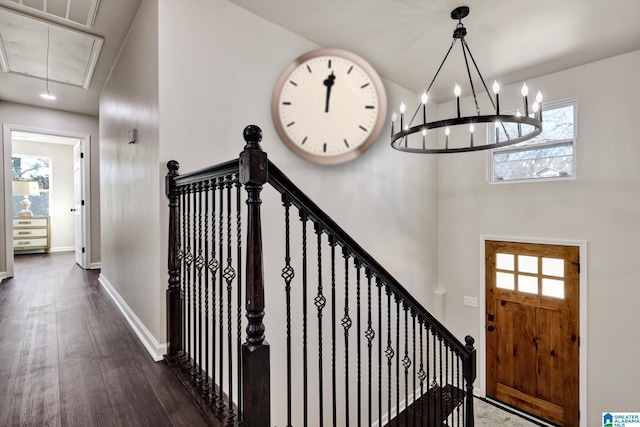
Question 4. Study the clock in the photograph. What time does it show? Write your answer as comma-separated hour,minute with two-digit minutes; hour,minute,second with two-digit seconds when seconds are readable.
12,01
